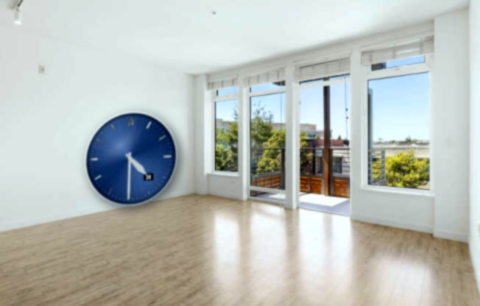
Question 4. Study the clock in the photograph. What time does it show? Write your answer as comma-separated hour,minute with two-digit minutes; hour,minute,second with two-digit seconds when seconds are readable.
4,30
